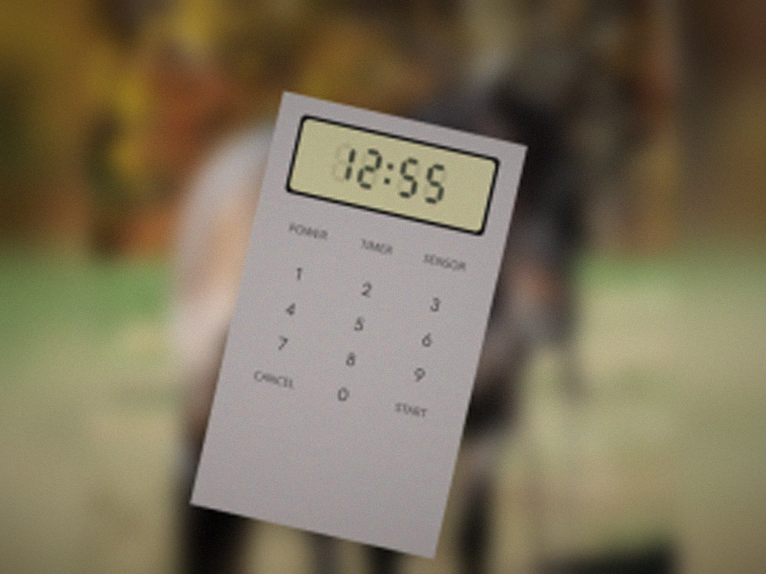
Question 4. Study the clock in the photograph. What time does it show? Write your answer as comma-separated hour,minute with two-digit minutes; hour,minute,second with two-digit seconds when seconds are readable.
12,55
